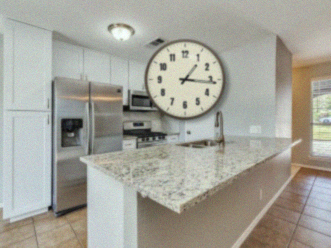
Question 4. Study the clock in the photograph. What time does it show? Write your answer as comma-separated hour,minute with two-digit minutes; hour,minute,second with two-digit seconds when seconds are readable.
1,16
